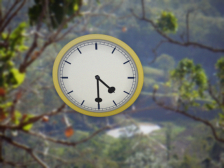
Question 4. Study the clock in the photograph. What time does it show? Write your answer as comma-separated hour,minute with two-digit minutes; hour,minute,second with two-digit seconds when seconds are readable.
4,30
